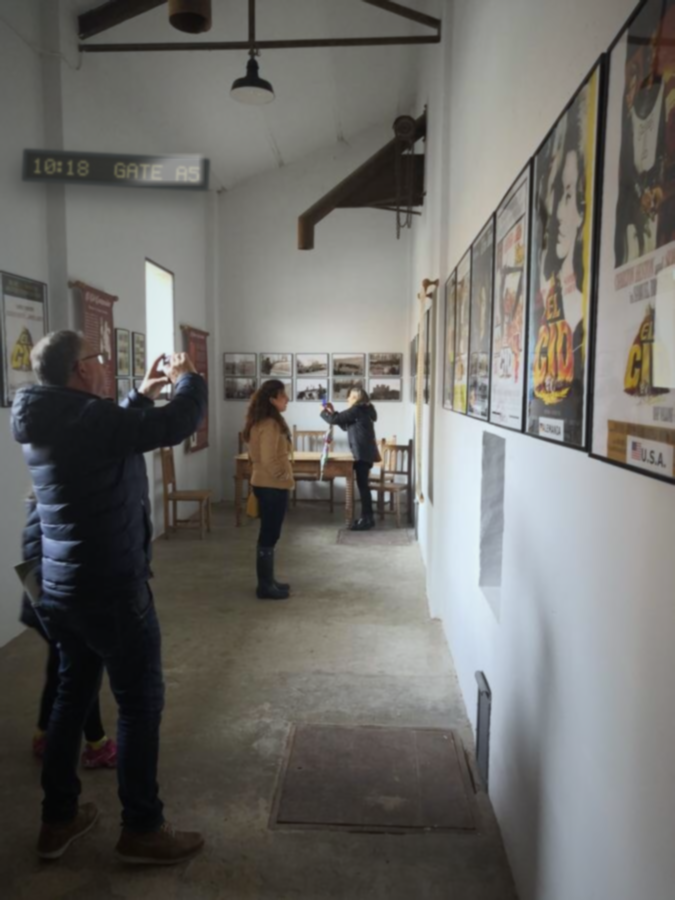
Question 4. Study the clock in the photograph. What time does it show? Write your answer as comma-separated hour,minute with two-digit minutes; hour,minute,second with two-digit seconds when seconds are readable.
10,18
